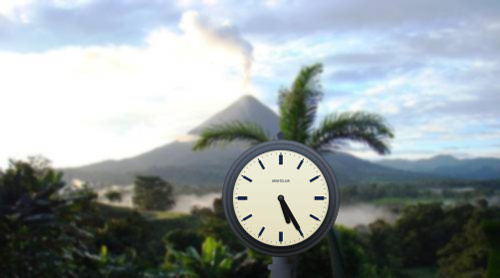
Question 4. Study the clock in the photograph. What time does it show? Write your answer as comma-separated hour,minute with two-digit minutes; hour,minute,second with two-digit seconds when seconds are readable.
5,25
